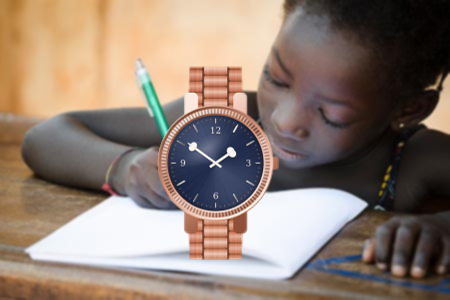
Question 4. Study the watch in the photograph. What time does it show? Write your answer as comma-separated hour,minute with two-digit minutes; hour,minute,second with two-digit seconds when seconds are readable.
1,51
